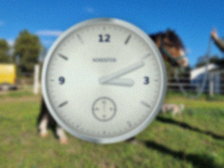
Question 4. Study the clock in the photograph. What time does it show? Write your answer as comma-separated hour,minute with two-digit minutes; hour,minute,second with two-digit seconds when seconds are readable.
3,11
